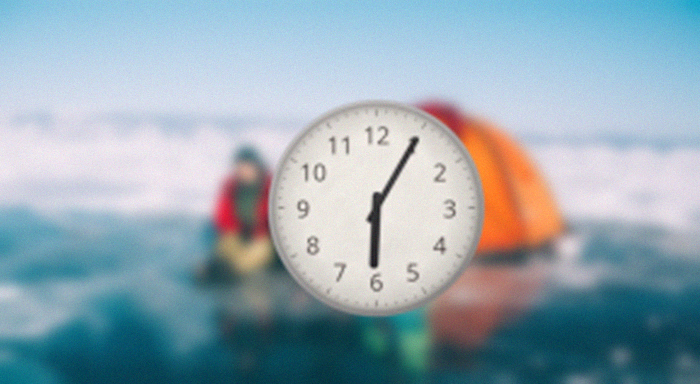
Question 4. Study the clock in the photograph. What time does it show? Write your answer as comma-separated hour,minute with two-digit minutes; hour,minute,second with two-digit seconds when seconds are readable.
6,05
